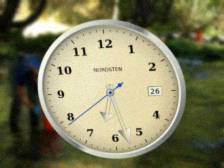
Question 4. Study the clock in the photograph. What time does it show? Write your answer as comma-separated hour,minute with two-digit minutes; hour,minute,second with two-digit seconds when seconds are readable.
6,27,39
